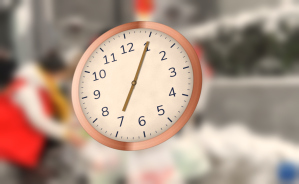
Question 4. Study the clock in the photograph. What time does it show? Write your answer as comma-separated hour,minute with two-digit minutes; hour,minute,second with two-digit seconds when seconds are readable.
7,05
